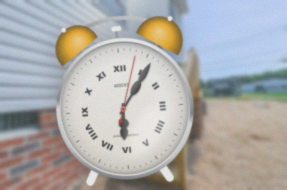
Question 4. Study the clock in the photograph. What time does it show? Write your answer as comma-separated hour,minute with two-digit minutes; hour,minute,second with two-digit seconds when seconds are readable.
6,06,03
